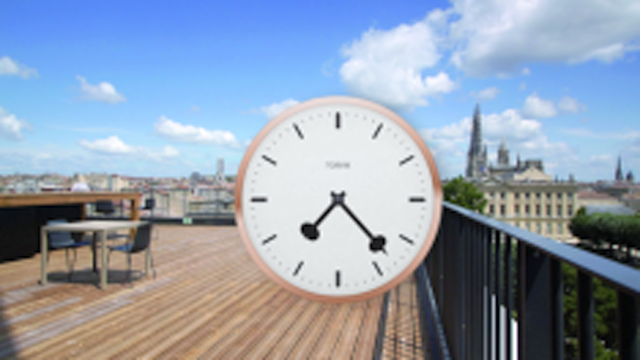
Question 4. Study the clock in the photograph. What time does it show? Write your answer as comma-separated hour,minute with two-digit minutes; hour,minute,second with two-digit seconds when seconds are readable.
7,23
